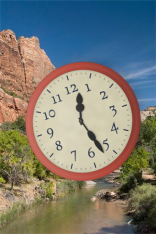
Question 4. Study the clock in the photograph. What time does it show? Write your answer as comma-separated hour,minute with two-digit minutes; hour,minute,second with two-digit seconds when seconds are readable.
12,27
